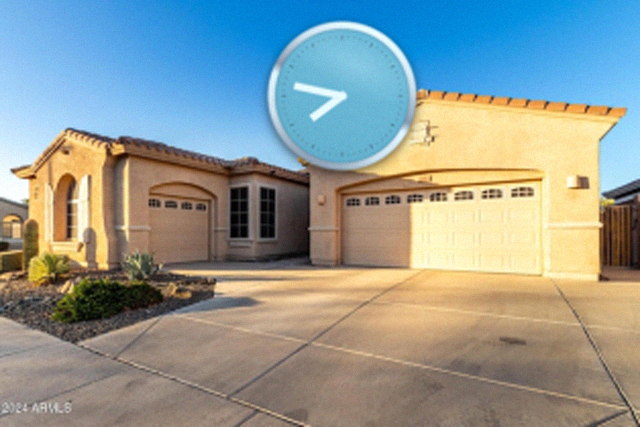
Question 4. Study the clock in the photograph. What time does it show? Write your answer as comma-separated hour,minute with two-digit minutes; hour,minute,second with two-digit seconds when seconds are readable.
7,47
